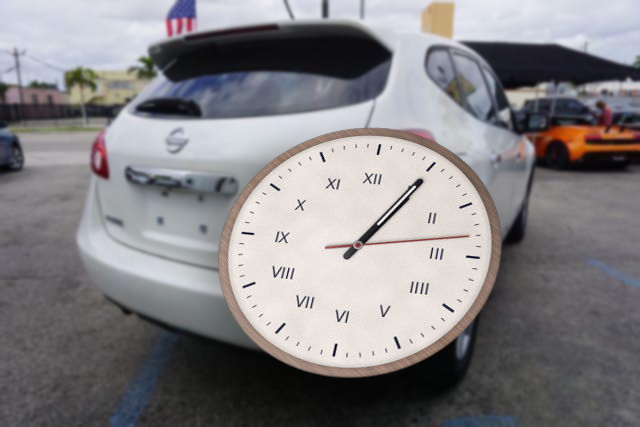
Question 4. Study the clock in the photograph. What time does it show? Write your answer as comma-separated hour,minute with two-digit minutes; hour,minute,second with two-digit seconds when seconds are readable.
1,05,13
